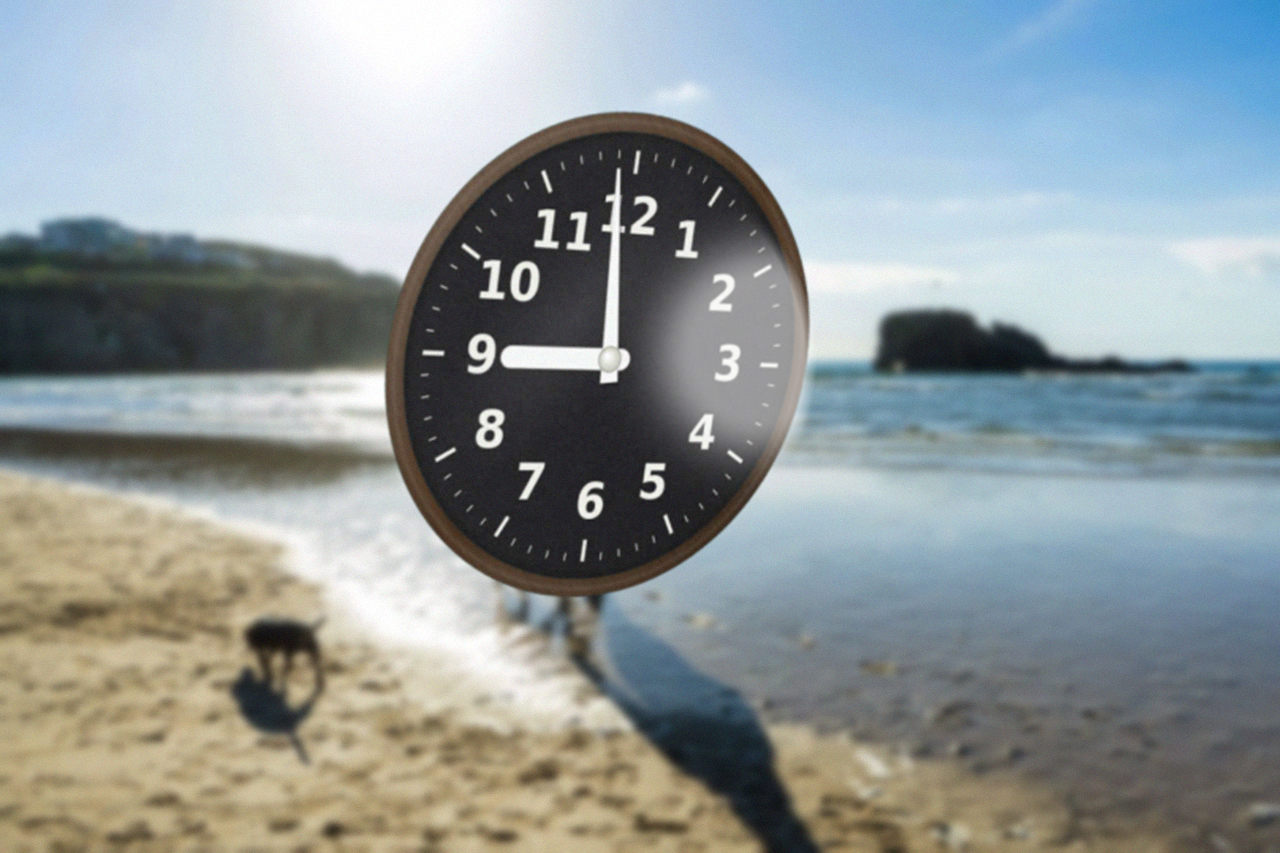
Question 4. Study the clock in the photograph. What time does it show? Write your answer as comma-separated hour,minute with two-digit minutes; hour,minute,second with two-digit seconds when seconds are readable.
8,59
